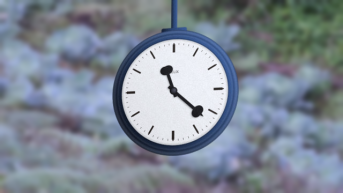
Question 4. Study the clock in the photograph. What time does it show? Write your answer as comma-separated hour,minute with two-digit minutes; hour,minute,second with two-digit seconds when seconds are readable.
11,22
